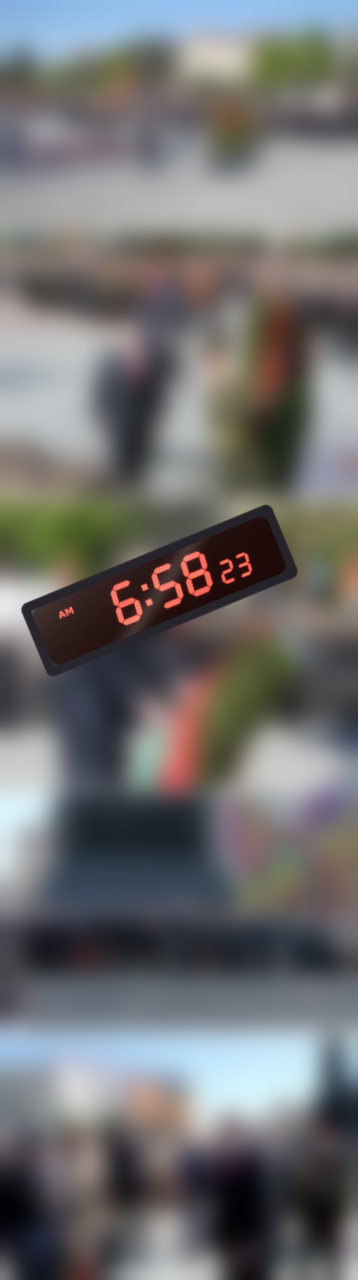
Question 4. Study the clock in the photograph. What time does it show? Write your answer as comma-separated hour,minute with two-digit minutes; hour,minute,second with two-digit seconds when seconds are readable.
6,58,23
